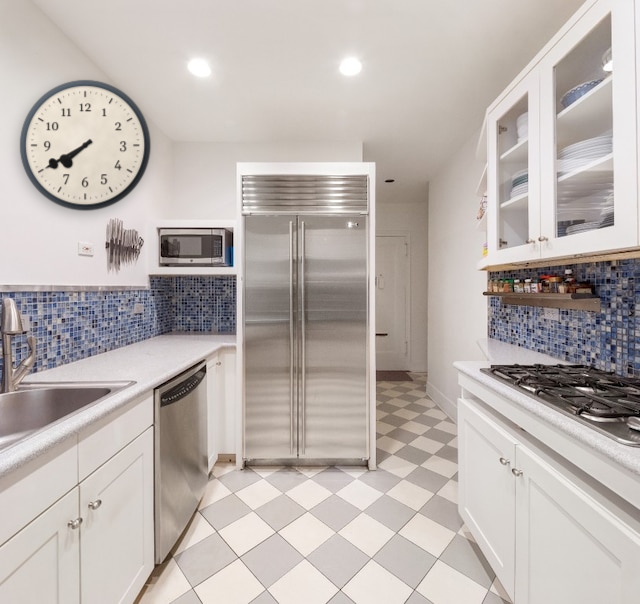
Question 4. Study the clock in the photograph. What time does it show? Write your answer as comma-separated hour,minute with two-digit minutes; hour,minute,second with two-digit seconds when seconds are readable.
7,40
